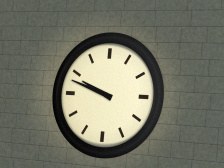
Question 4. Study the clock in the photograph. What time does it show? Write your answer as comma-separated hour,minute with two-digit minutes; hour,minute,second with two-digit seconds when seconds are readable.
9,48
